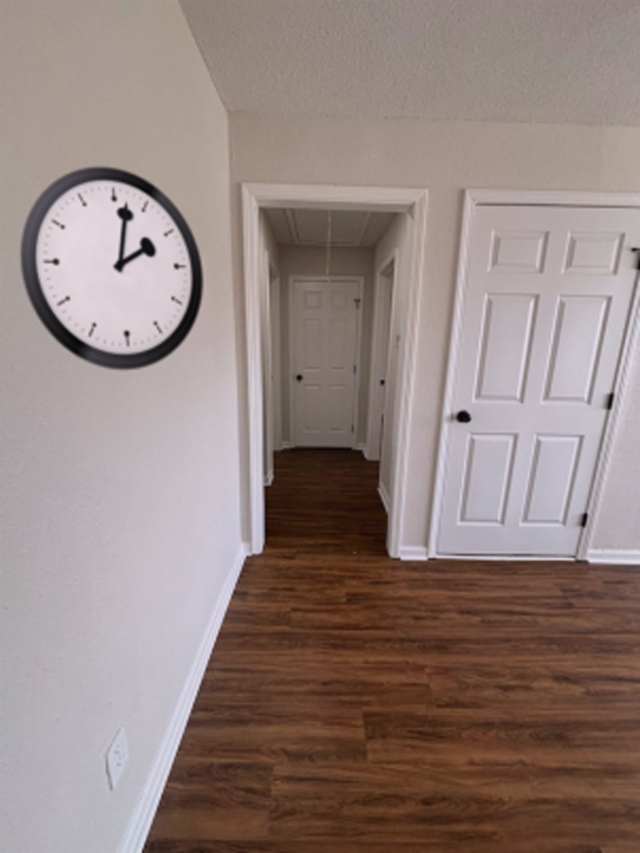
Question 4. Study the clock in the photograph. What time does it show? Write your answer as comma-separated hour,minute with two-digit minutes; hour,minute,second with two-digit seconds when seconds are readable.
2,02
